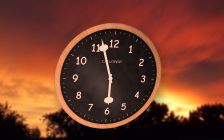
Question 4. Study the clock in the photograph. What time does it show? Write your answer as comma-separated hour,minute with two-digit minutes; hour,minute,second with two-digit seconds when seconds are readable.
5,57
